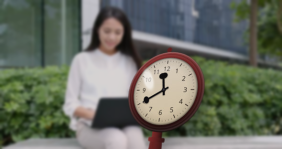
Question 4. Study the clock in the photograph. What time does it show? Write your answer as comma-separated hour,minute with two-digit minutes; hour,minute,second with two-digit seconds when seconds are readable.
11,40
